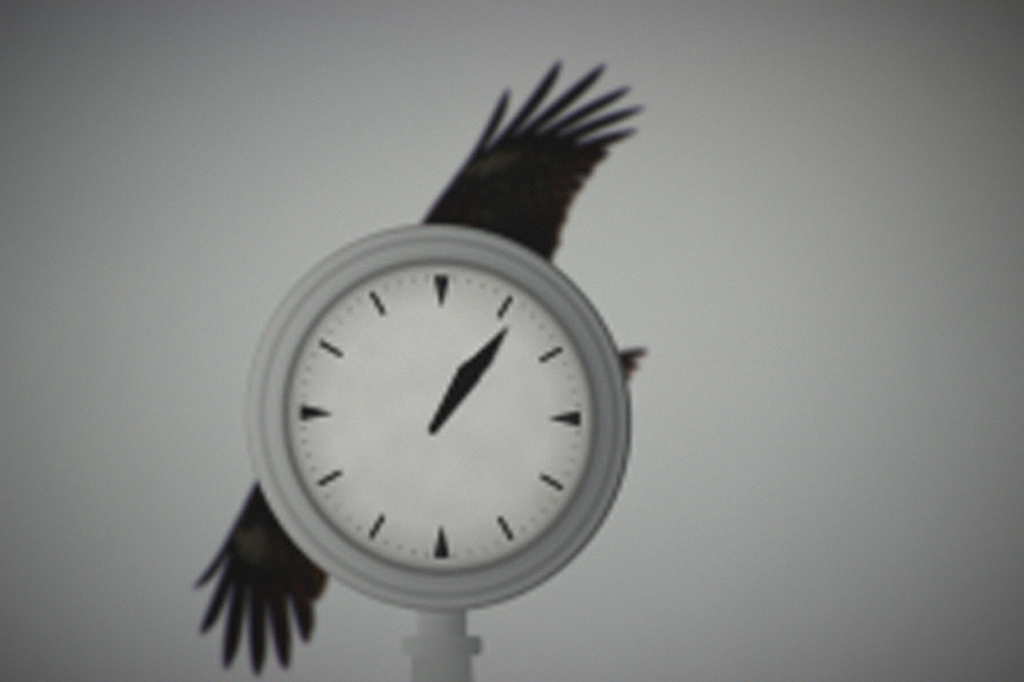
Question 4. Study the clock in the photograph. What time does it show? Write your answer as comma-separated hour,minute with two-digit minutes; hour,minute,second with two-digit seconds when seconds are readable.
1,06
